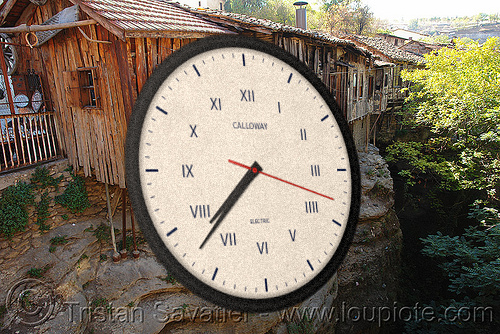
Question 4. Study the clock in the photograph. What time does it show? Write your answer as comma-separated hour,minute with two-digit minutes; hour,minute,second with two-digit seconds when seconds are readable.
7,37,18
